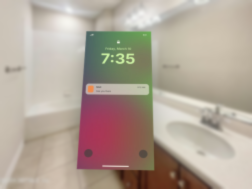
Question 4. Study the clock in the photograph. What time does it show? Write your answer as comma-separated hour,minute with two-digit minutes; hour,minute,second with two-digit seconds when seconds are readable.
7,35
